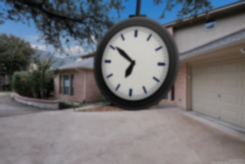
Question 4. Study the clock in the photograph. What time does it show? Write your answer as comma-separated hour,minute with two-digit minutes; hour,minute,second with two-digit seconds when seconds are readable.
6,51
